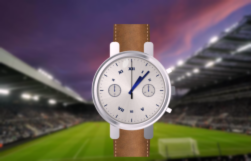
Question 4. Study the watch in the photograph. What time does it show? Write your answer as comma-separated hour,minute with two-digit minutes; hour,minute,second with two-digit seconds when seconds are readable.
1,07
